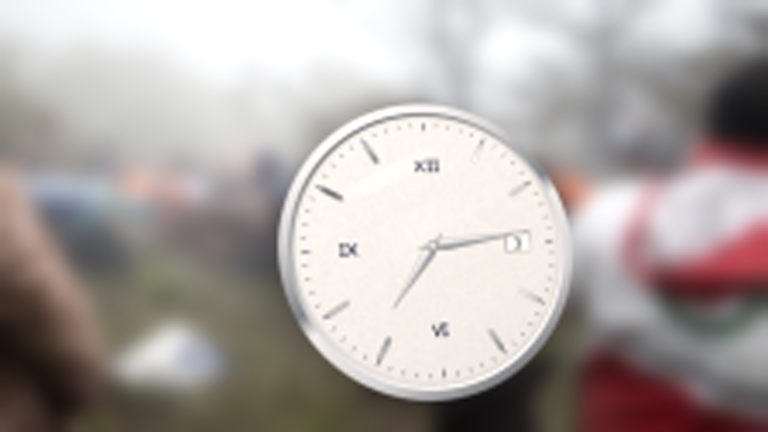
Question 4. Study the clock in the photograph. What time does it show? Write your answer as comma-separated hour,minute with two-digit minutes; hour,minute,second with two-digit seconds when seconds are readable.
7,14
